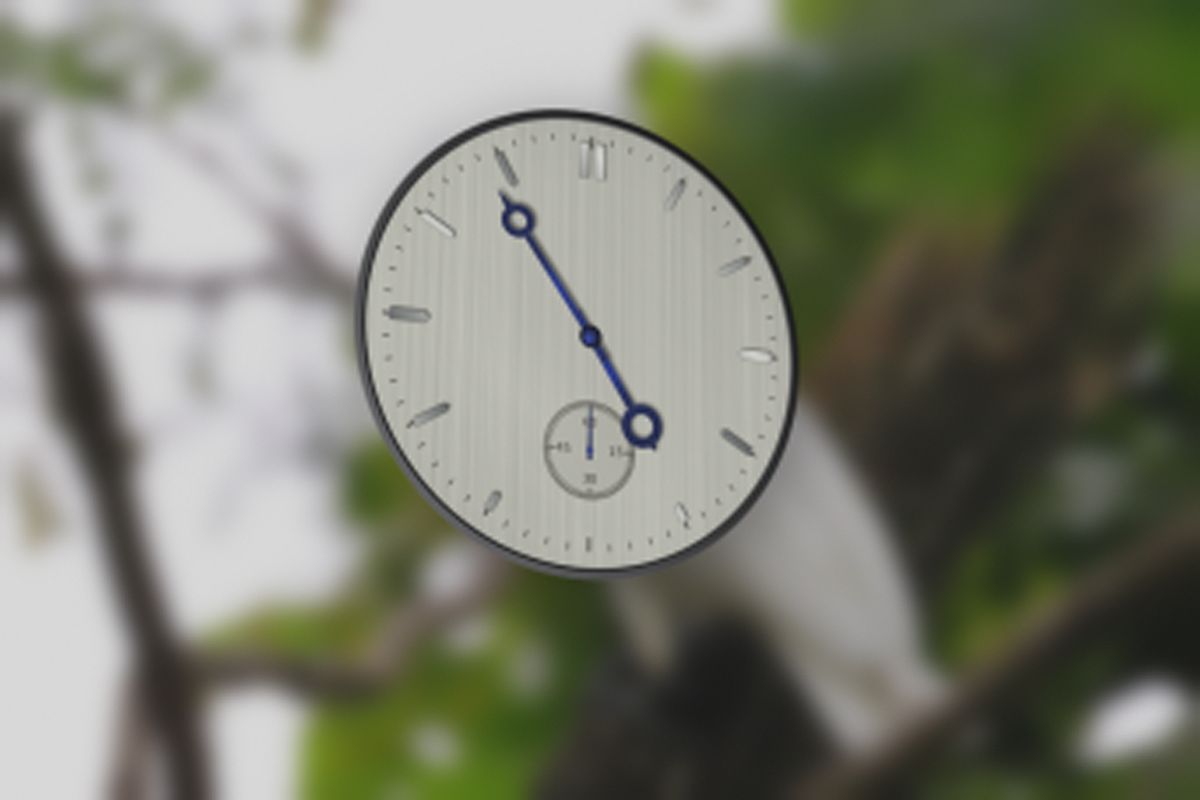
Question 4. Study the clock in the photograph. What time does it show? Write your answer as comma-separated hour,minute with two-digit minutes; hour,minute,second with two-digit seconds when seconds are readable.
4,54
